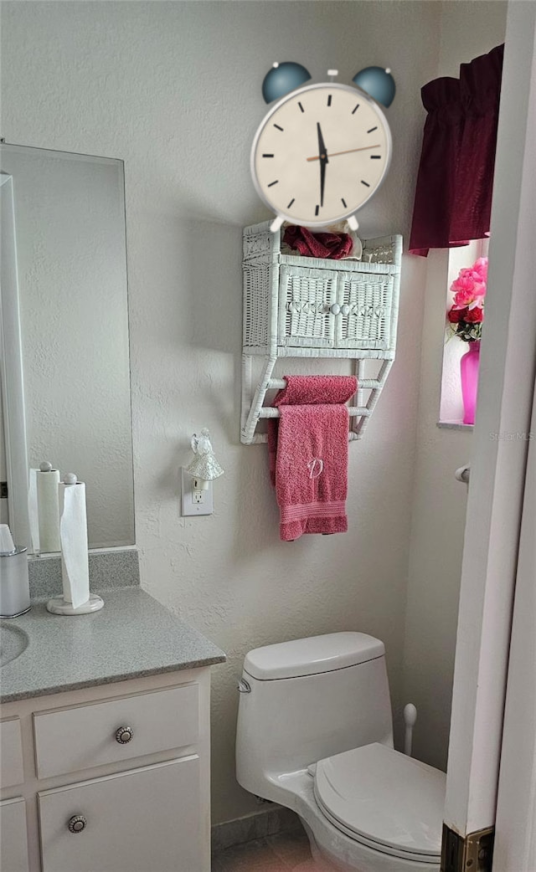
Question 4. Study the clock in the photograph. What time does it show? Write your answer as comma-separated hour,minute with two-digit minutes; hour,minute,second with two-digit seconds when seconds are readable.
11,29,13
